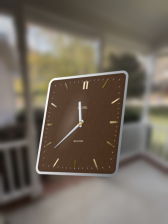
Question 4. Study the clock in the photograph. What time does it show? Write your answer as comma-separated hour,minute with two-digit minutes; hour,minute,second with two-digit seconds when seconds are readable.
11,38
